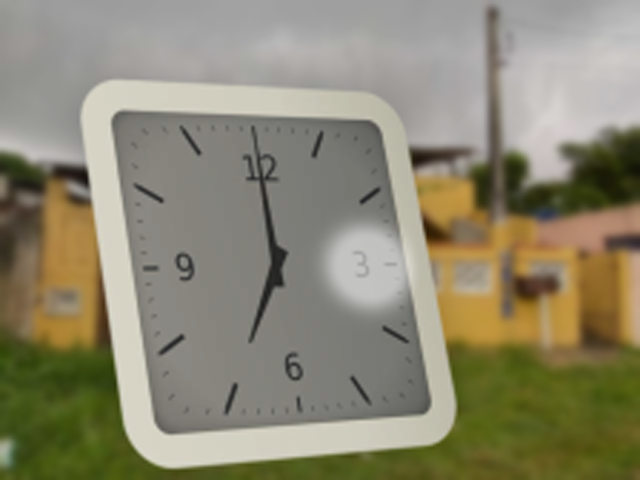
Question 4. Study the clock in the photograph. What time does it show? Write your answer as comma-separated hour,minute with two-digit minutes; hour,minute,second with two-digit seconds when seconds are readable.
7,00
